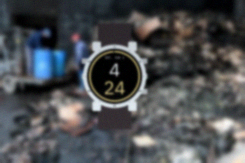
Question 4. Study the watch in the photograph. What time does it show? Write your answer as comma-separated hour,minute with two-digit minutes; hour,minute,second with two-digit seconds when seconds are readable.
4,24
